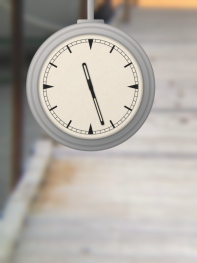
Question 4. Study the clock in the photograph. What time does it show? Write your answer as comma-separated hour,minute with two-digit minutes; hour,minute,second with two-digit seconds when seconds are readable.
11,27
